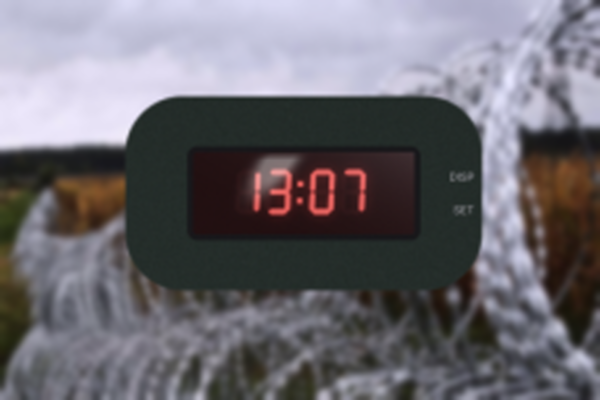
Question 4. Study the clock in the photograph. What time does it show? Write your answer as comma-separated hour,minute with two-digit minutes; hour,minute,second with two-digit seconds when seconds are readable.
13,07
